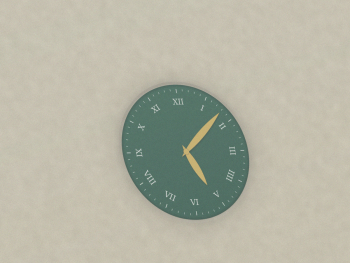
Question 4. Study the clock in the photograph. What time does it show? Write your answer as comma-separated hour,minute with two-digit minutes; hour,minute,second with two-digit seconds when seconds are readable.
5,08
